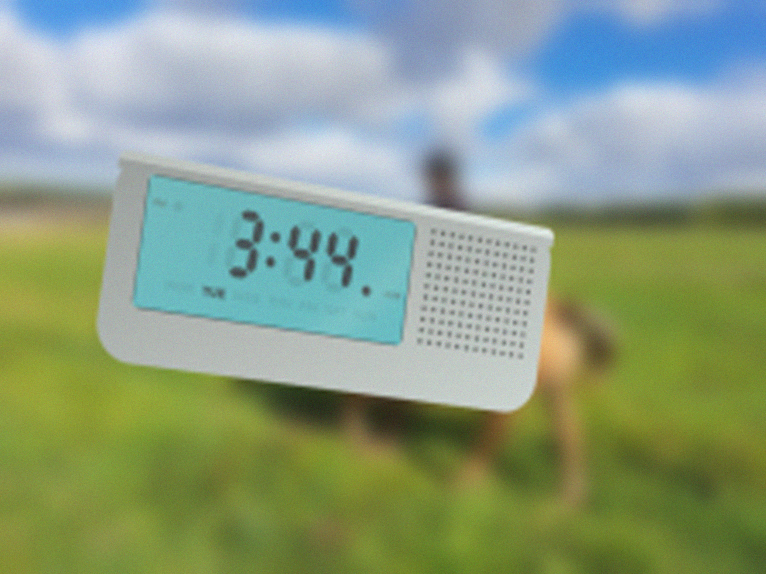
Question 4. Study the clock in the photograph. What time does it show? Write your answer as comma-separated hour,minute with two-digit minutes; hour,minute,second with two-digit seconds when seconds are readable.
3,44
